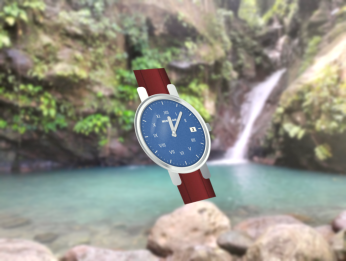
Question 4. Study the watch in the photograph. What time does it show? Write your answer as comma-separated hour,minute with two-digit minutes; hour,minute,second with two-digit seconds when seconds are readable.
12,07
